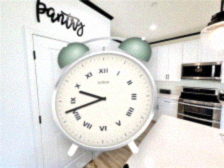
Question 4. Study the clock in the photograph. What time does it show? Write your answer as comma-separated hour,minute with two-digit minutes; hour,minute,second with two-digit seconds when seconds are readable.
9,42
